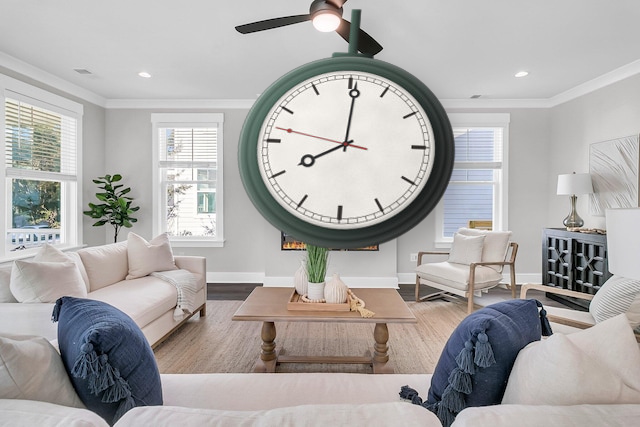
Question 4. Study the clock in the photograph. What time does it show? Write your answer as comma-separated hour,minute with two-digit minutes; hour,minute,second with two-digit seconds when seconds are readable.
8,00,47
